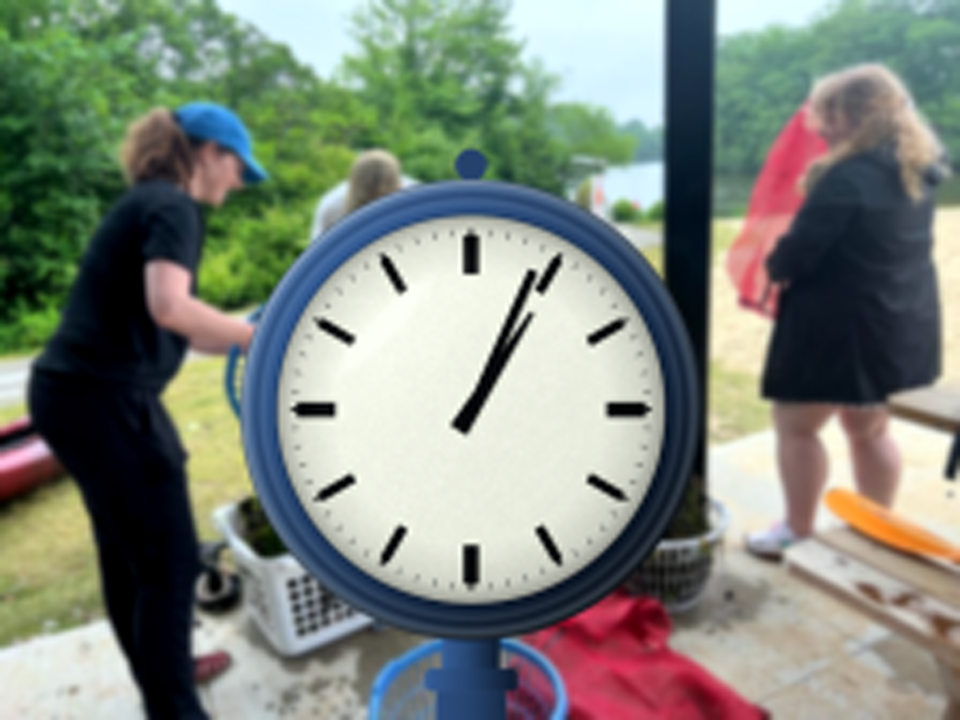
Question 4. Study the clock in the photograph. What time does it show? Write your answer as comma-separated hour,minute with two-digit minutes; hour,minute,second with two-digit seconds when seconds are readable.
1,04
